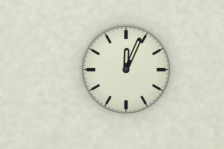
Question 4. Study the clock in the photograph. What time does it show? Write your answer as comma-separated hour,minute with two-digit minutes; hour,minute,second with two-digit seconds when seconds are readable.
12,04
